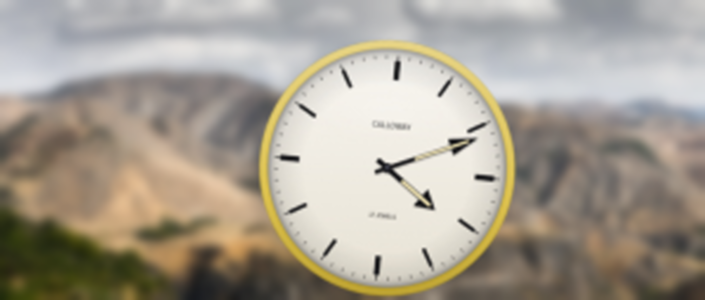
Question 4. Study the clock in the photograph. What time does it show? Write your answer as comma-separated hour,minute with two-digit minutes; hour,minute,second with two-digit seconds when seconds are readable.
4,11
